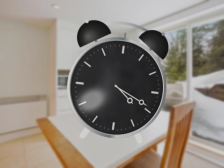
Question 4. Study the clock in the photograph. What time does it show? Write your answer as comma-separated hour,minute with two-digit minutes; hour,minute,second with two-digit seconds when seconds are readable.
4,19
